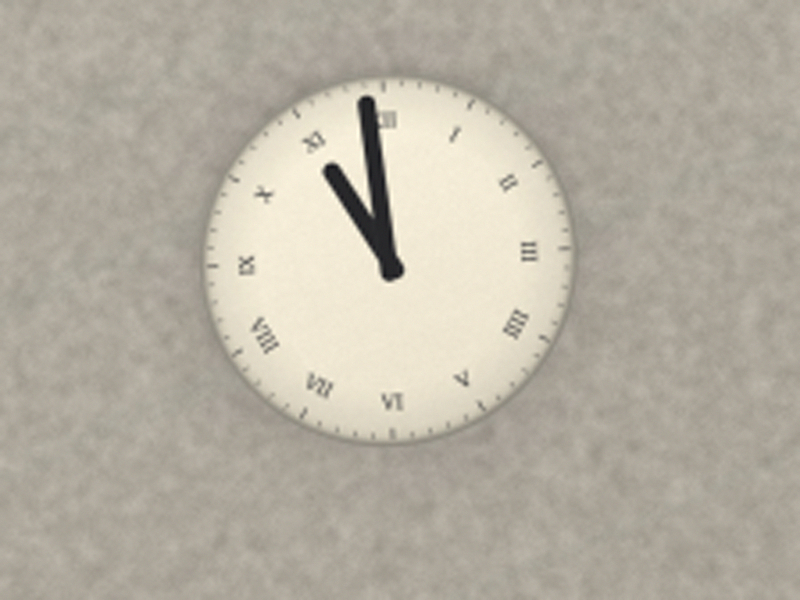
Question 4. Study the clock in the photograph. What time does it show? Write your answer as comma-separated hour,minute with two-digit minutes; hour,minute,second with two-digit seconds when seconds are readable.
10,59
